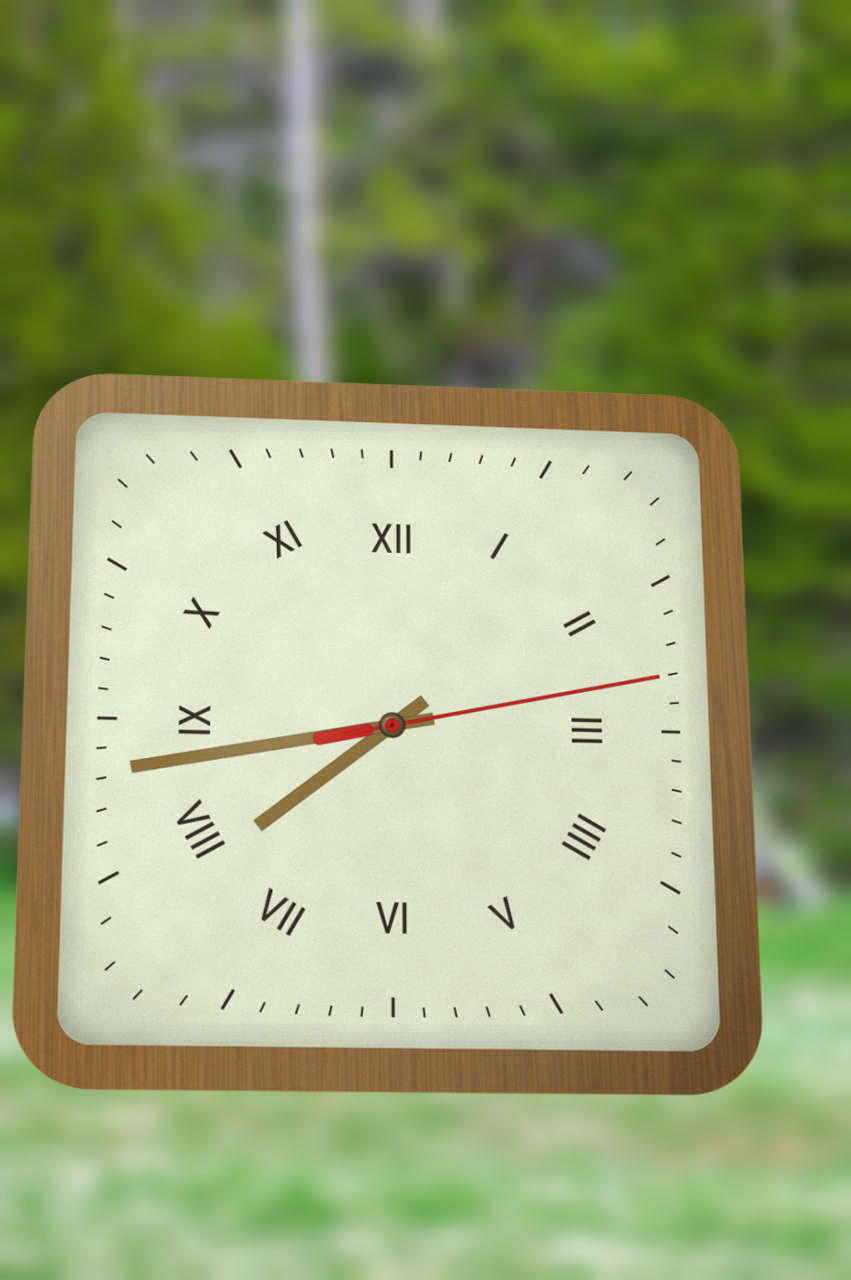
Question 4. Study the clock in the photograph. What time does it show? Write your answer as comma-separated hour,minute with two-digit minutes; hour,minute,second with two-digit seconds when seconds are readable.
7,43,13
